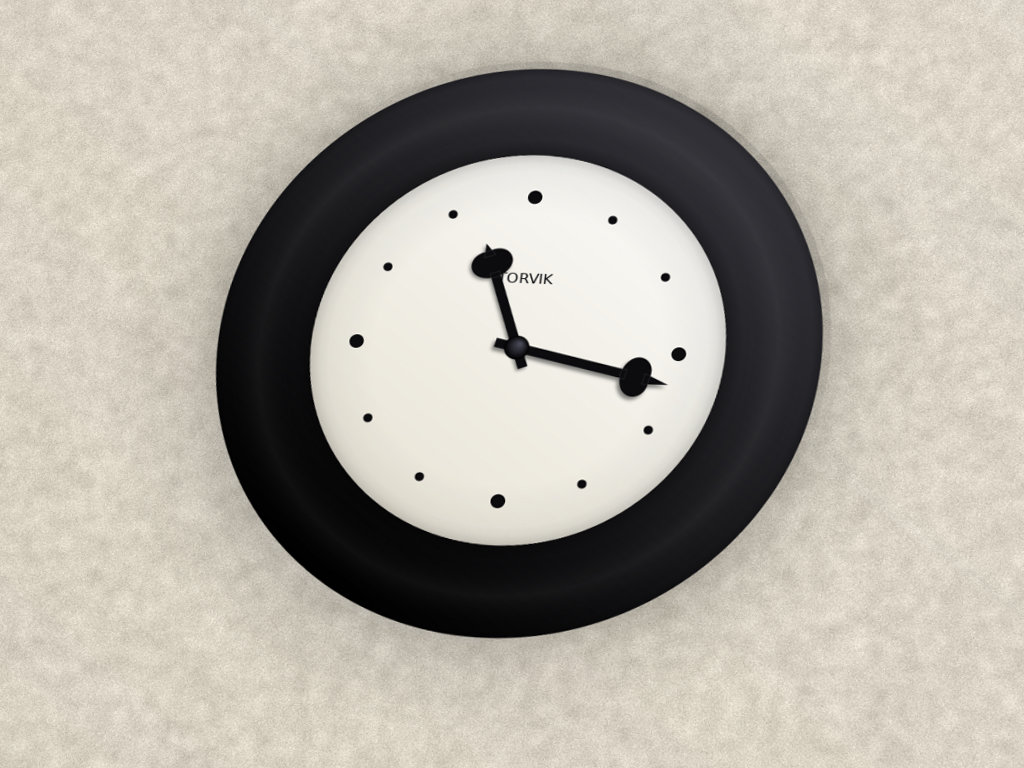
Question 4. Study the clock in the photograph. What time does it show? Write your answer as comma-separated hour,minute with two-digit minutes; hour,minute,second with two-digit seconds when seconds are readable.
11,17
